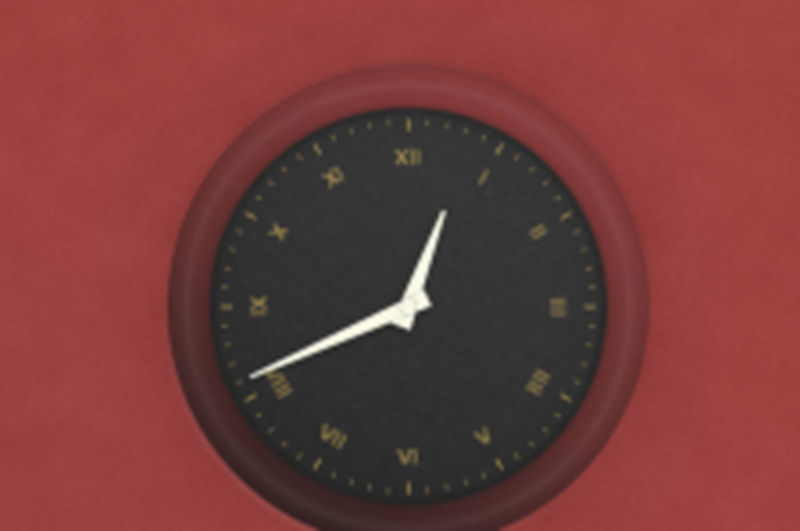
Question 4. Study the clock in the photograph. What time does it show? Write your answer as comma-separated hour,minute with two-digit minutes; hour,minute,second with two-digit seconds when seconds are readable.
12,41
